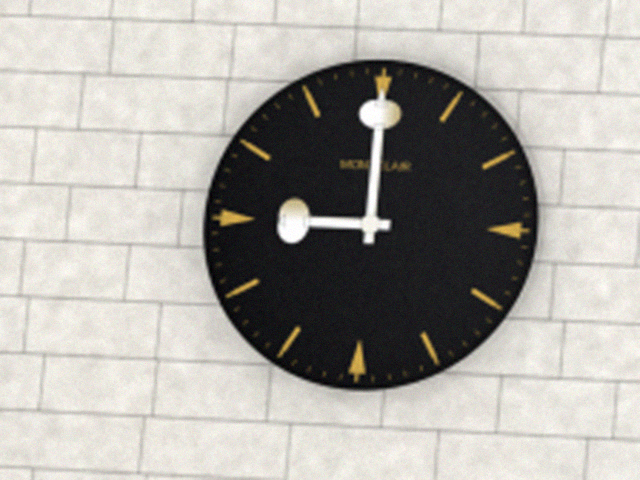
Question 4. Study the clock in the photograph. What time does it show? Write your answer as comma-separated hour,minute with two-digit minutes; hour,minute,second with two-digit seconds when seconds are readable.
9,00
